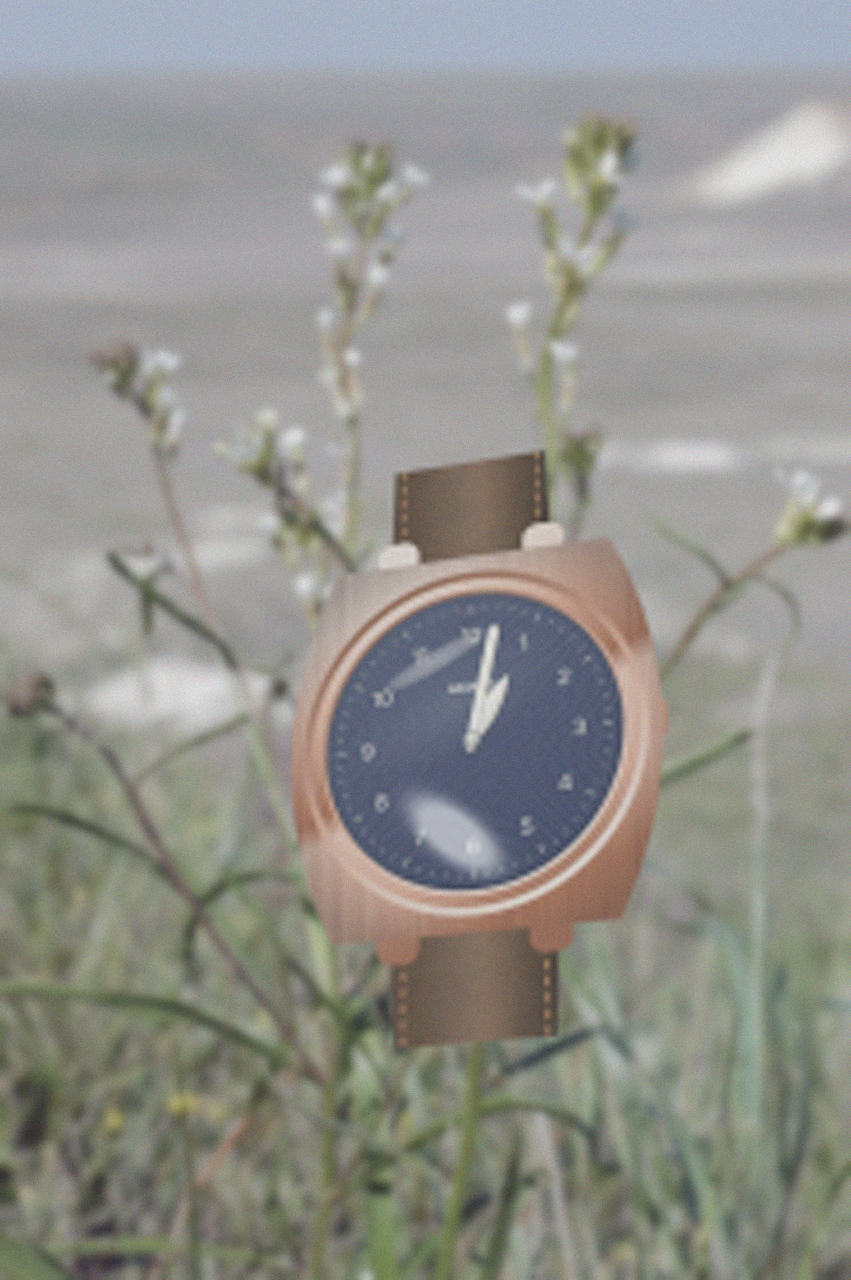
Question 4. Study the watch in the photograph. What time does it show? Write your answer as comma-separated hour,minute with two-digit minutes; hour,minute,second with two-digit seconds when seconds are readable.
1,02
